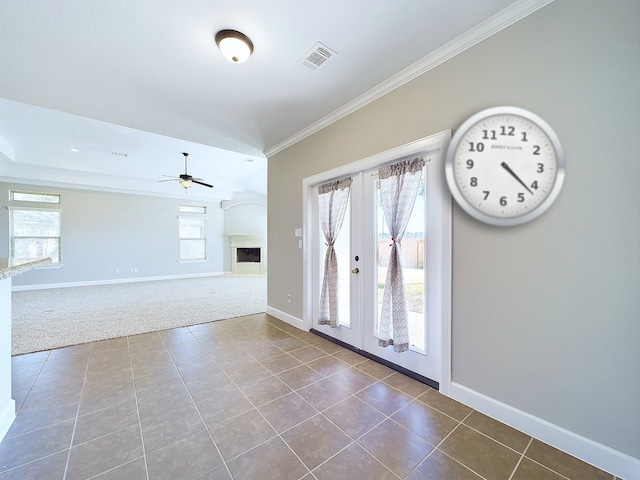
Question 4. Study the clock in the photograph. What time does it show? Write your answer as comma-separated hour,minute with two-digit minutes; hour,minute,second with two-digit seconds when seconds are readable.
4,22
